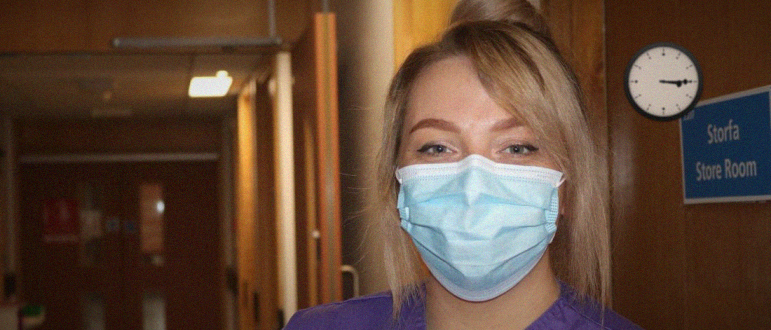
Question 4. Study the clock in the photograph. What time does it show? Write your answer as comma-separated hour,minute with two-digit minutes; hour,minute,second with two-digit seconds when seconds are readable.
3,15
